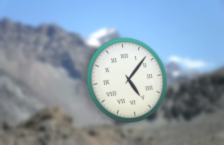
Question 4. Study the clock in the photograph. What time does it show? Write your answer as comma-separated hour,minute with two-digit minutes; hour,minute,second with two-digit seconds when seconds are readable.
5,08
